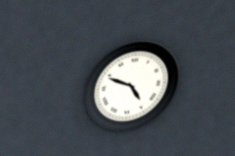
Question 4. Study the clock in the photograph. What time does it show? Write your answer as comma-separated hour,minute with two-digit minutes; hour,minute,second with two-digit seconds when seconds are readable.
4,49
